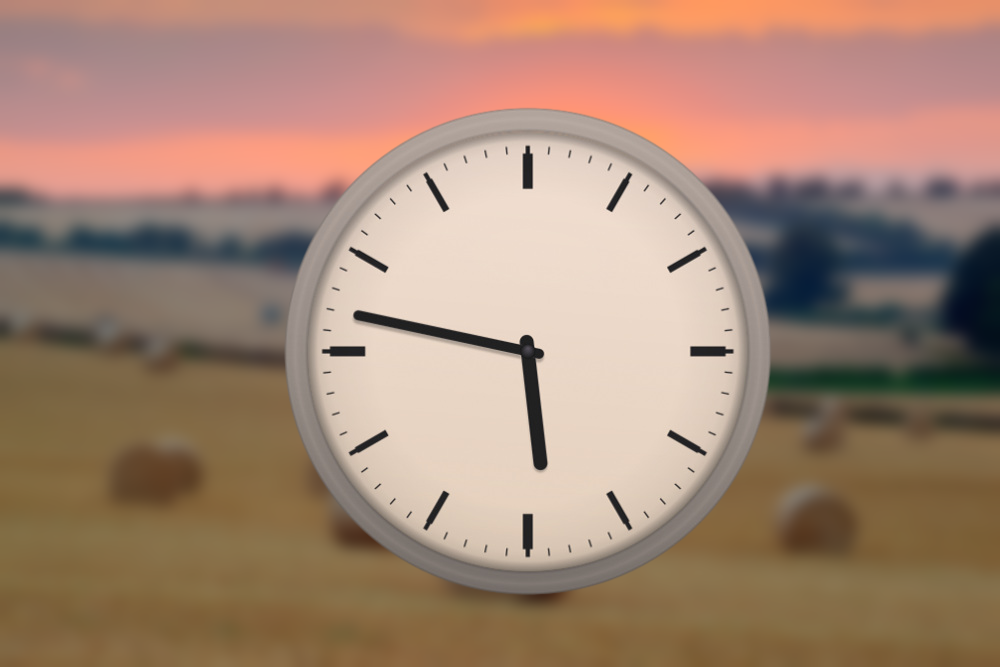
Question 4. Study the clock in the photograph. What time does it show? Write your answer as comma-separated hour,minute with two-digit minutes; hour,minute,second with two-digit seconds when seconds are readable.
5,47
